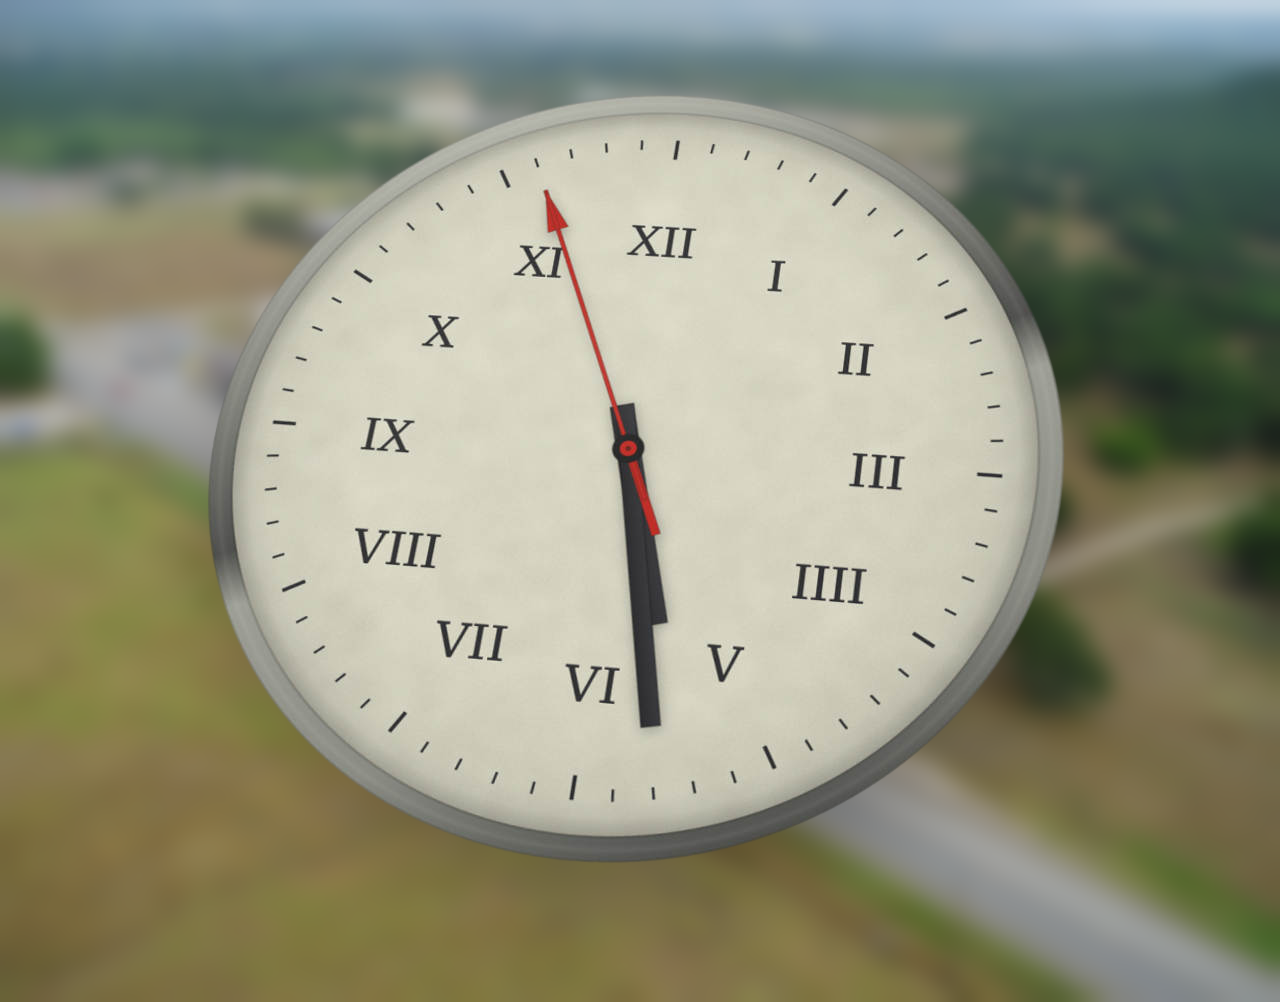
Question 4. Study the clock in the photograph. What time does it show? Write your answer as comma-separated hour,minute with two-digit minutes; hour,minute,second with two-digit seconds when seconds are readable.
5,27,56
